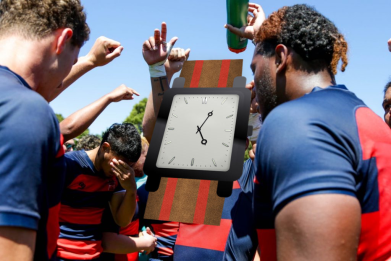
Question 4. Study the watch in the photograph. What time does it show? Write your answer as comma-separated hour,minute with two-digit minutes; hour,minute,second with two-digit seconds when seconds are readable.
5,04
